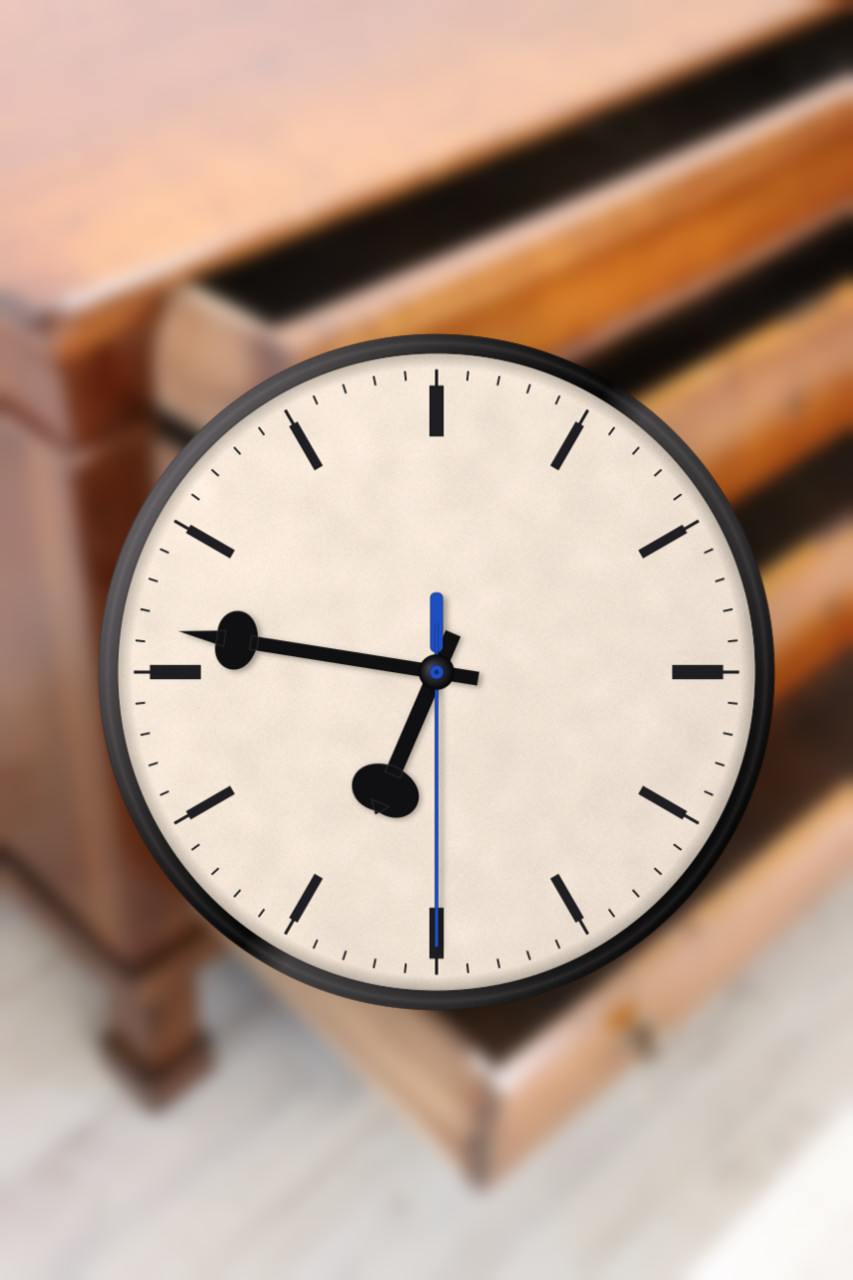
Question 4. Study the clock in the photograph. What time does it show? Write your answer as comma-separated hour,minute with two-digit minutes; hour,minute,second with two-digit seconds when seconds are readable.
6,46,30
